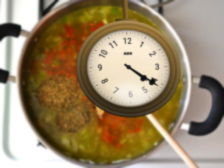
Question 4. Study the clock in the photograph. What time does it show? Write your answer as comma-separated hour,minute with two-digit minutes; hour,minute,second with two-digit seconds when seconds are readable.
4,21
